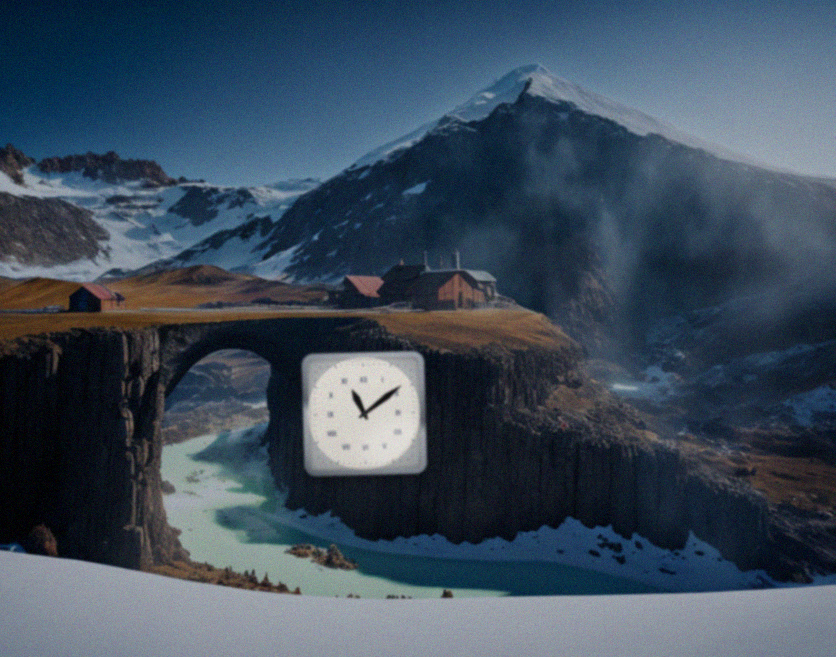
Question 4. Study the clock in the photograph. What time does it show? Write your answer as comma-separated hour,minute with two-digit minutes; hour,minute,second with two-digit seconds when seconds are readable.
11,09
